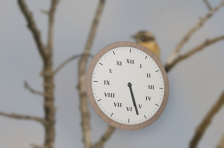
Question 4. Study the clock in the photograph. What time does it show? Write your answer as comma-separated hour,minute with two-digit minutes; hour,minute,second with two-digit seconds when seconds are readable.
5,27
